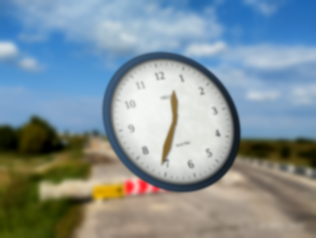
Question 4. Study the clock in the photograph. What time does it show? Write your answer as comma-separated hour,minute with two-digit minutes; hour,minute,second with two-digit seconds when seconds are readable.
12,36
